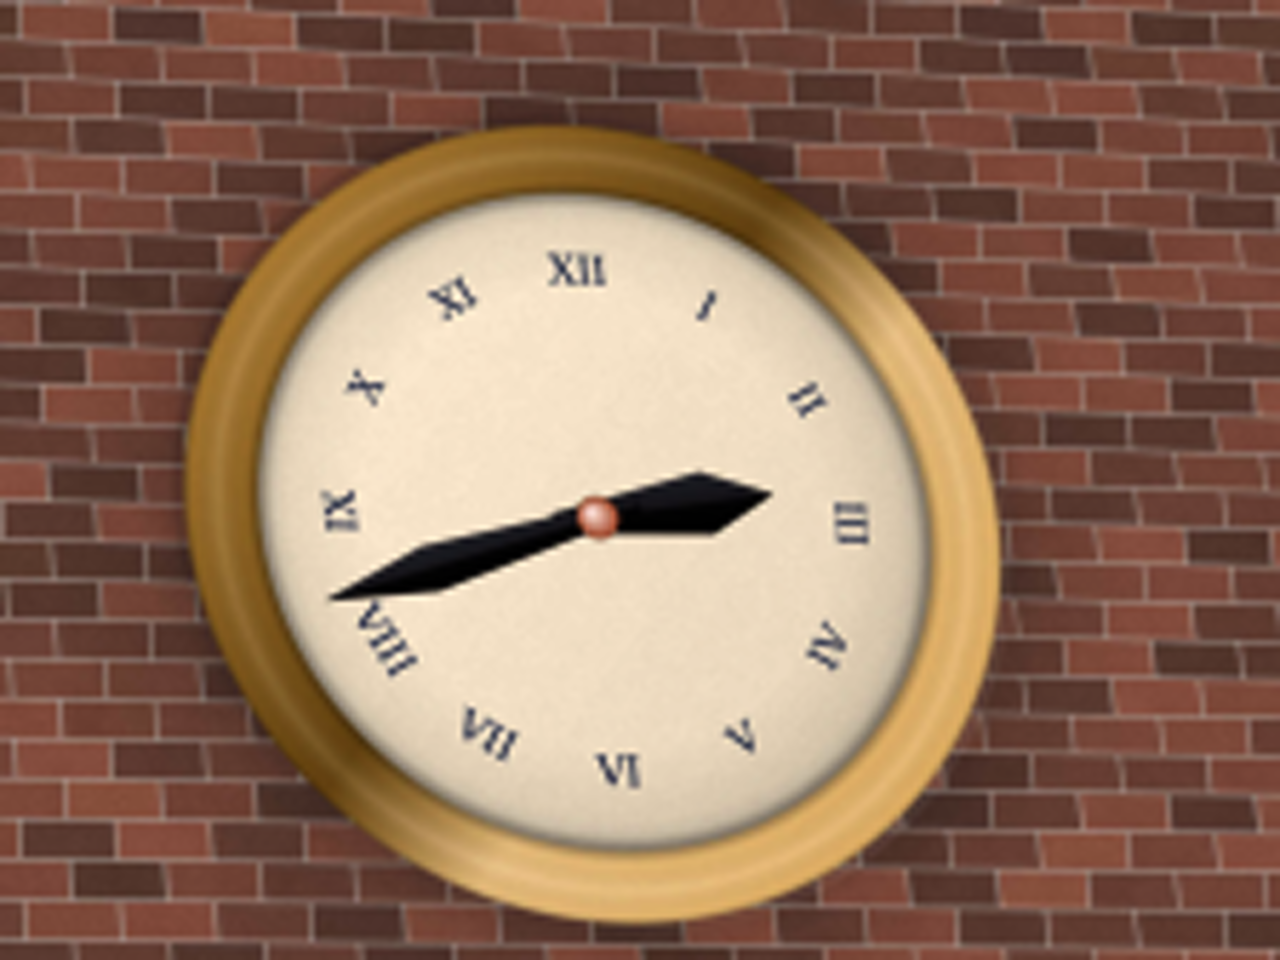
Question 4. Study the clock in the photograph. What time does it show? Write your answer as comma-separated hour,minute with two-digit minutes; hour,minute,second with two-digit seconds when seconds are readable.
2,42
